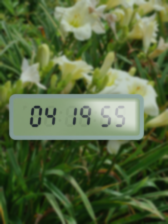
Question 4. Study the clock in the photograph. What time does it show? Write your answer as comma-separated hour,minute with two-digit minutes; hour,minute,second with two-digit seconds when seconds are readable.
4,19,55
